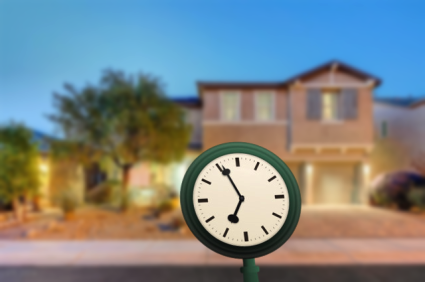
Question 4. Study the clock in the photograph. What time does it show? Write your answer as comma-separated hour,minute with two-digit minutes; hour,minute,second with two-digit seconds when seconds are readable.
6,56
